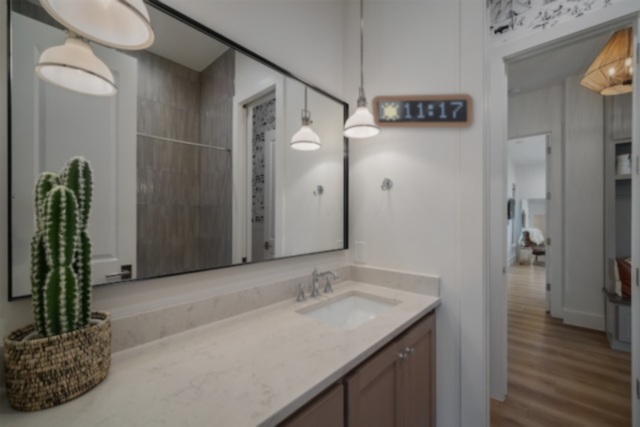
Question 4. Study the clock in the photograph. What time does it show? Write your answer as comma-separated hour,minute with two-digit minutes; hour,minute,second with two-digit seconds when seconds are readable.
11,17
